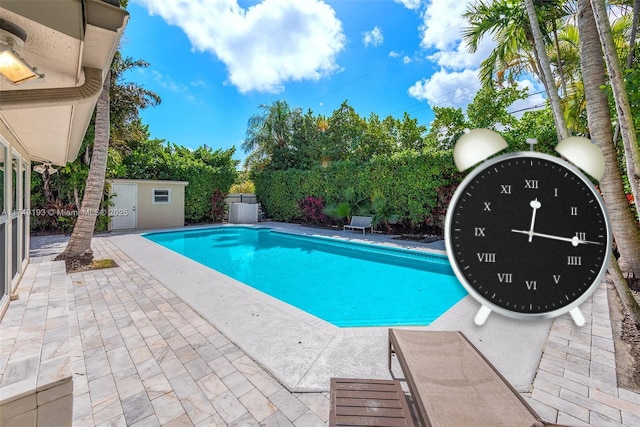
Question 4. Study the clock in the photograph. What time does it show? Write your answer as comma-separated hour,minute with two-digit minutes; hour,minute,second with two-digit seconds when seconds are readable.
12,16,16
